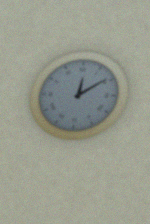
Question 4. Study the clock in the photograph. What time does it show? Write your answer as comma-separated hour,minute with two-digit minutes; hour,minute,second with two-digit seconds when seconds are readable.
12,09
